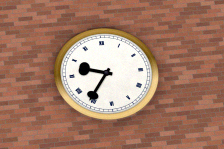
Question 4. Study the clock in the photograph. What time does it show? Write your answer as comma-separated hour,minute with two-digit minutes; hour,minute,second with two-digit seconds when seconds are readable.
9,36
